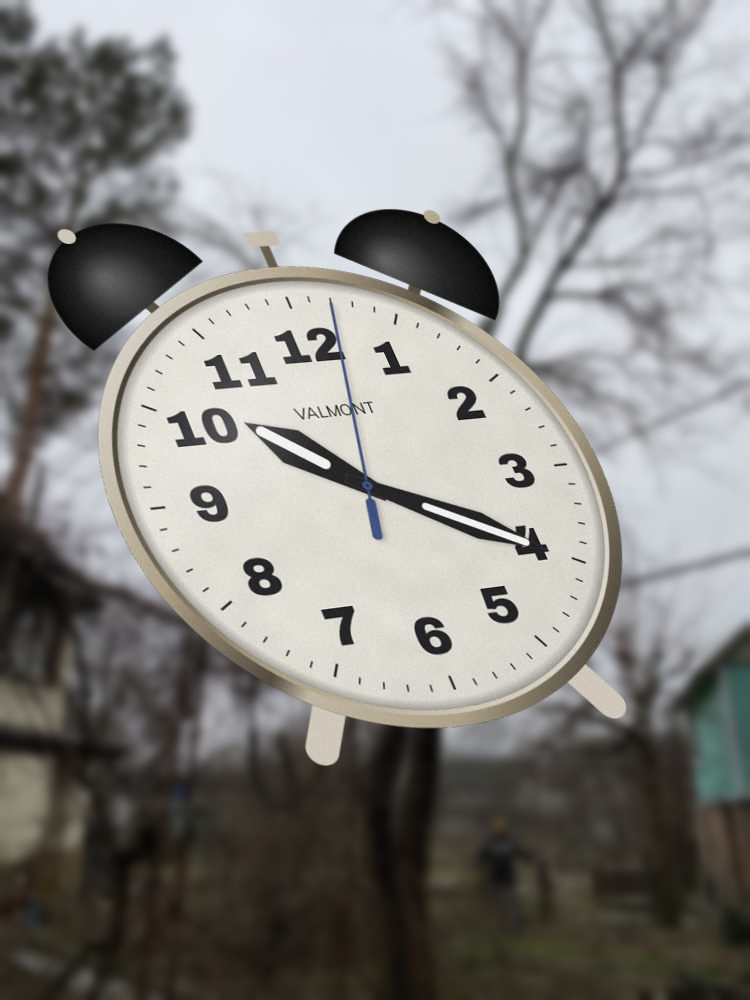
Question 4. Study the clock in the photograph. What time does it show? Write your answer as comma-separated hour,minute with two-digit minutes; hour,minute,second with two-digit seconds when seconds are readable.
10,20,02
